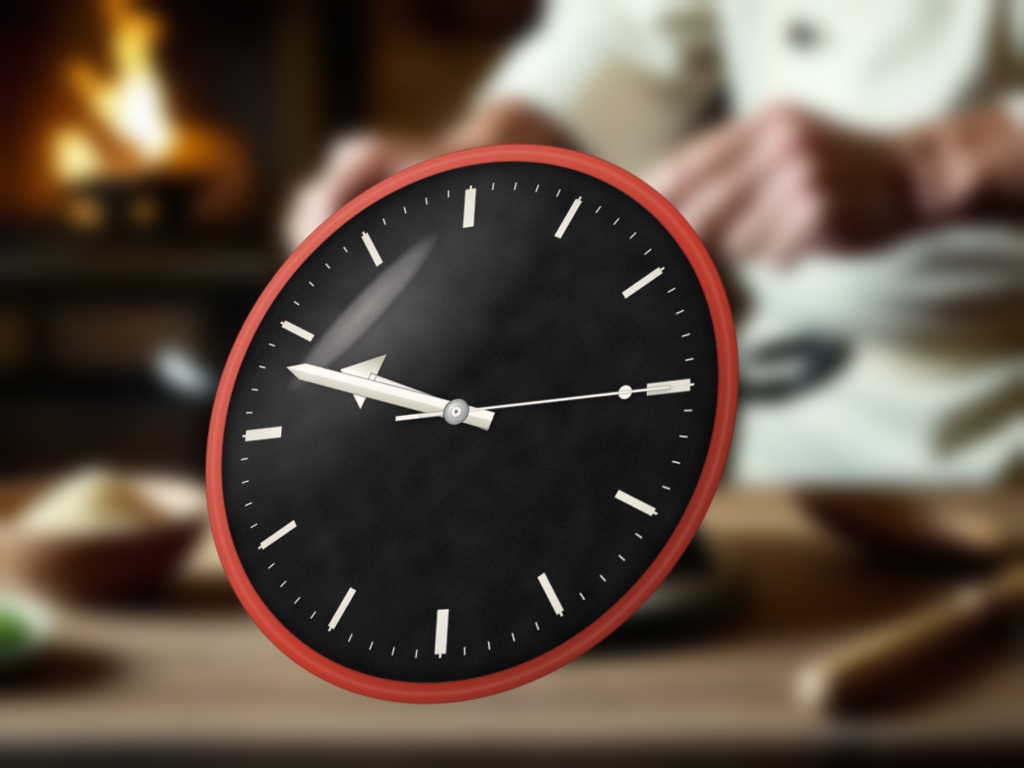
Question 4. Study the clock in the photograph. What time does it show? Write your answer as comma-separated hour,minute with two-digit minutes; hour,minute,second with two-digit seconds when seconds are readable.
9,48,15
